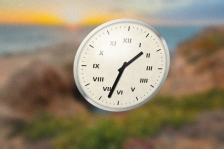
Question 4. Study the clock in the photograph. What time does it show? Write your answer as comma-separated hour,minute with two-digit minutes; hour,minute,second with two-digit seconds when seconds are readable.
1,33
